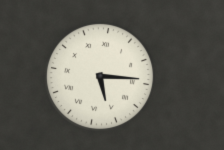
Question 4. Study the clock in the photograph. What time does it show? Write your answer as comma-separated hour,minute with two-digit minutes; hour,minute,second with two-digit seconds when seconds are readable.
5,14
